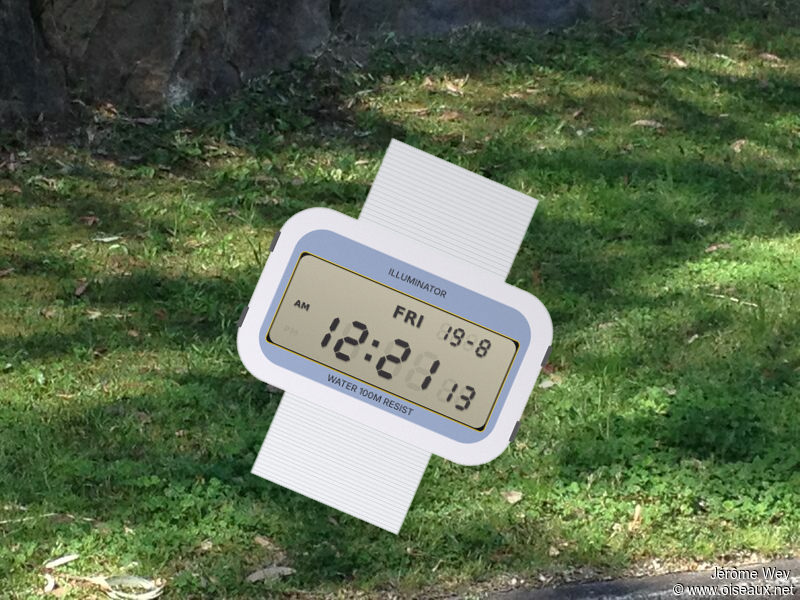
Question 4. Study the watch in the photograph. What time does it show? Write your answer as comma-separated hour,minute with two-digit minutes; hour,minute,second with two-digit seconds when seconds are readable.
12,21,13
